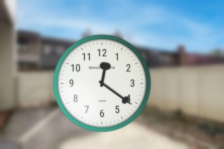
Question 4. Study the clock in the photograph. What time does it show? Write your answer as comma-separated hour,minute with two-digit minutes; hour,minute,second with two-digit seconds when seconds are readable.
12,21
